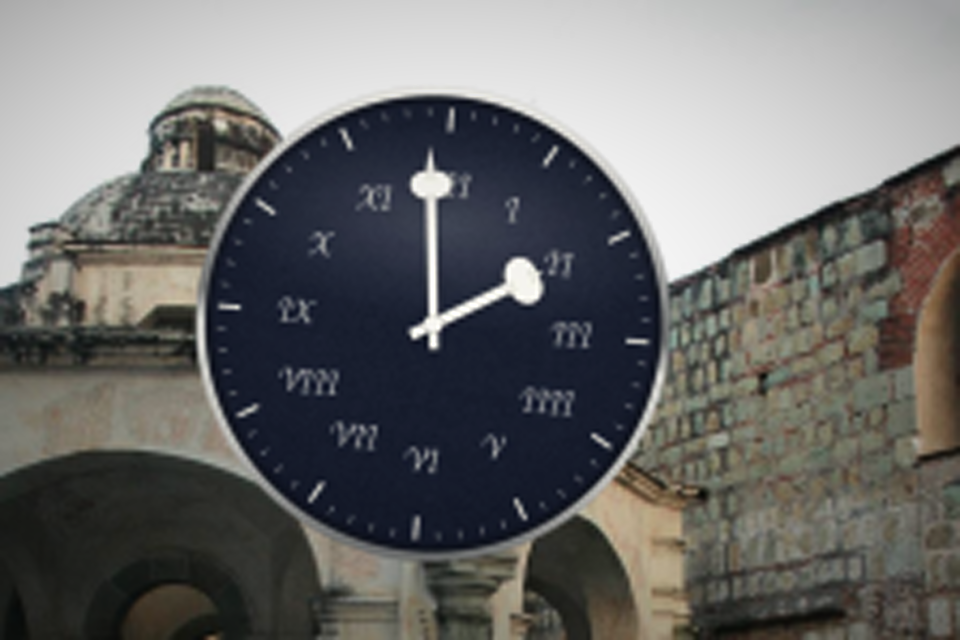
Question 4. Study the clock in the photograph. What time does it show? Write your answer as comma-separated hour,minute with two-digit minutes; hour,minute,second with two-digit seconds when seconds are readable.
1,59
